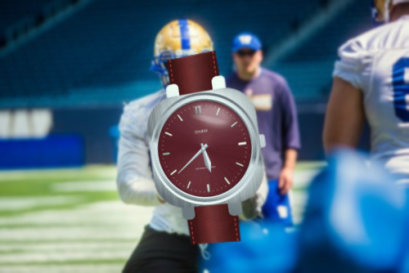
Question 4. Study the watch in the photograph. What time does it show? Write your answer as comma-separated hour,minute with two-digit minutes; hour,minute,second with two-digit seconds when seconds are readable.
5,39
